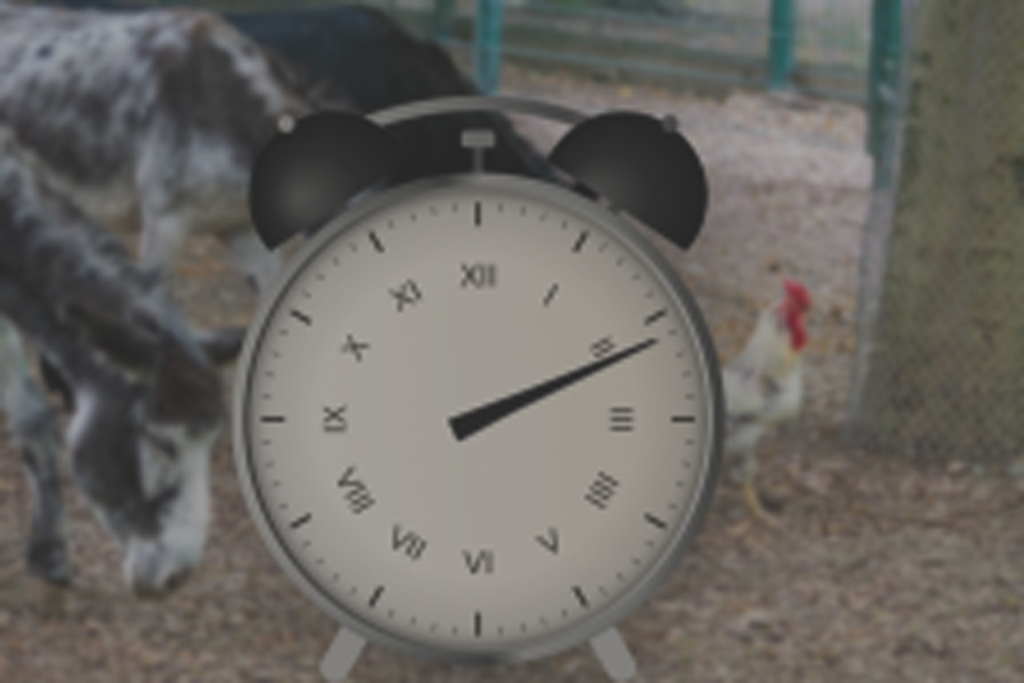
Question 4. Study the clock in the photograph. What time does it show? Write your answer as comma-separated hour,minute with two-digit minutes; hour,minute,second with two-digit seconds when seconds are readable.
2,11
